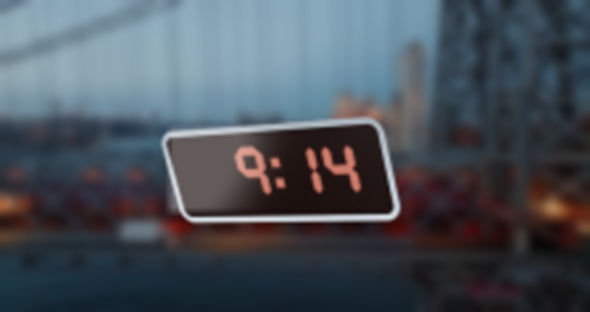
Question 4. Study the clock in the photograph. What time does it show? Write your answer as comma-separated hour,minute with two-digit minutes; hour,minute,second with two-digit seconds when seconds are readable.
9,14
